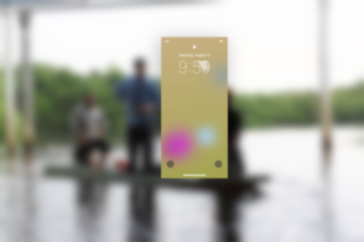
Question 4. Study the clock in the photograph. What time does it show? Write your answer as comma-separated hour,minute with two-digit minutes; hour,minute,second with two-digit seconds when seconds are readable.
9,59
